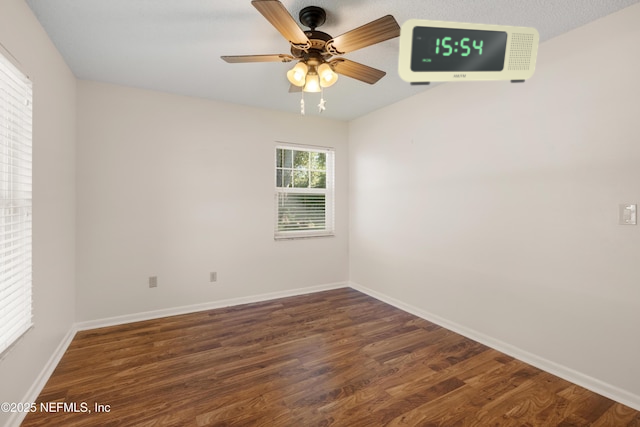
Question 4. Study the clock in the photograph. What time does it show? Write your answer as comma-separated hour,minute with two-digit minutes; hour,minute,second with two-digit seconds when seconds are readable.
15,54
